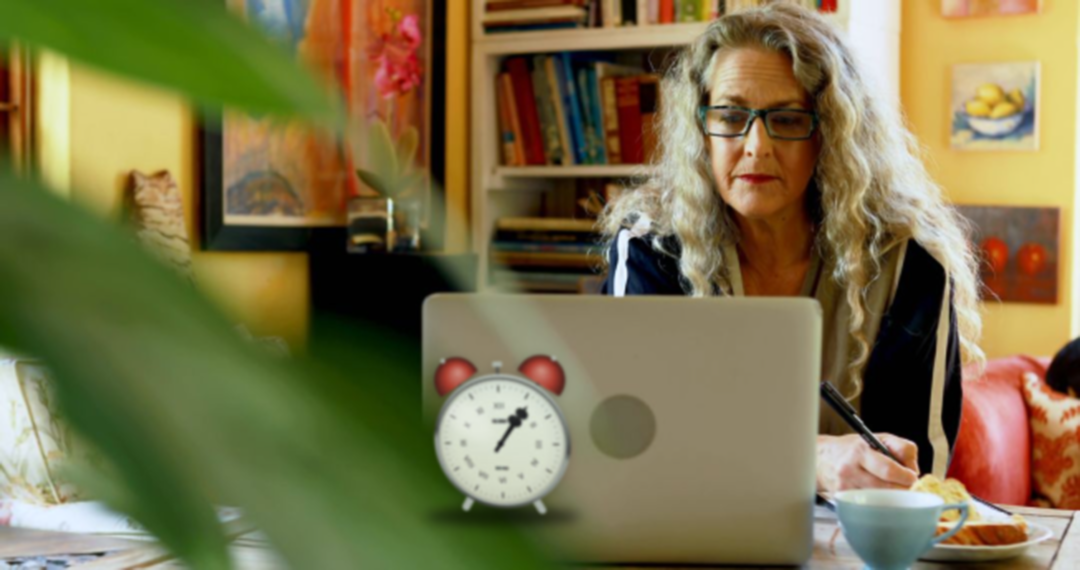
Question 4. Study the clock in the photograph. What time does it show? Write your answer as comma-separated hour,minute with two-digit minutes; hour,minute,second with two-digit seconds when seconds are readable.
1,06
